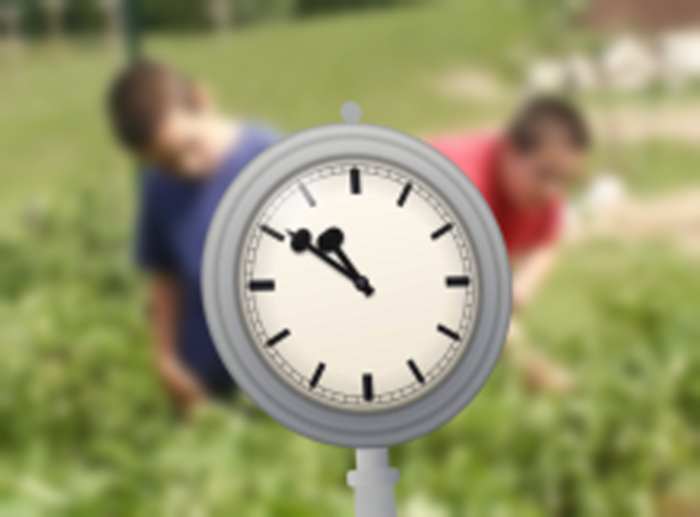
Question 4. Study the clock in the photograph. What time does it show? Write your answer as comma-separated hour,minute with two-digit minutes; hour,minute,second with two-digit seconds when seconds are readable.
10,51
